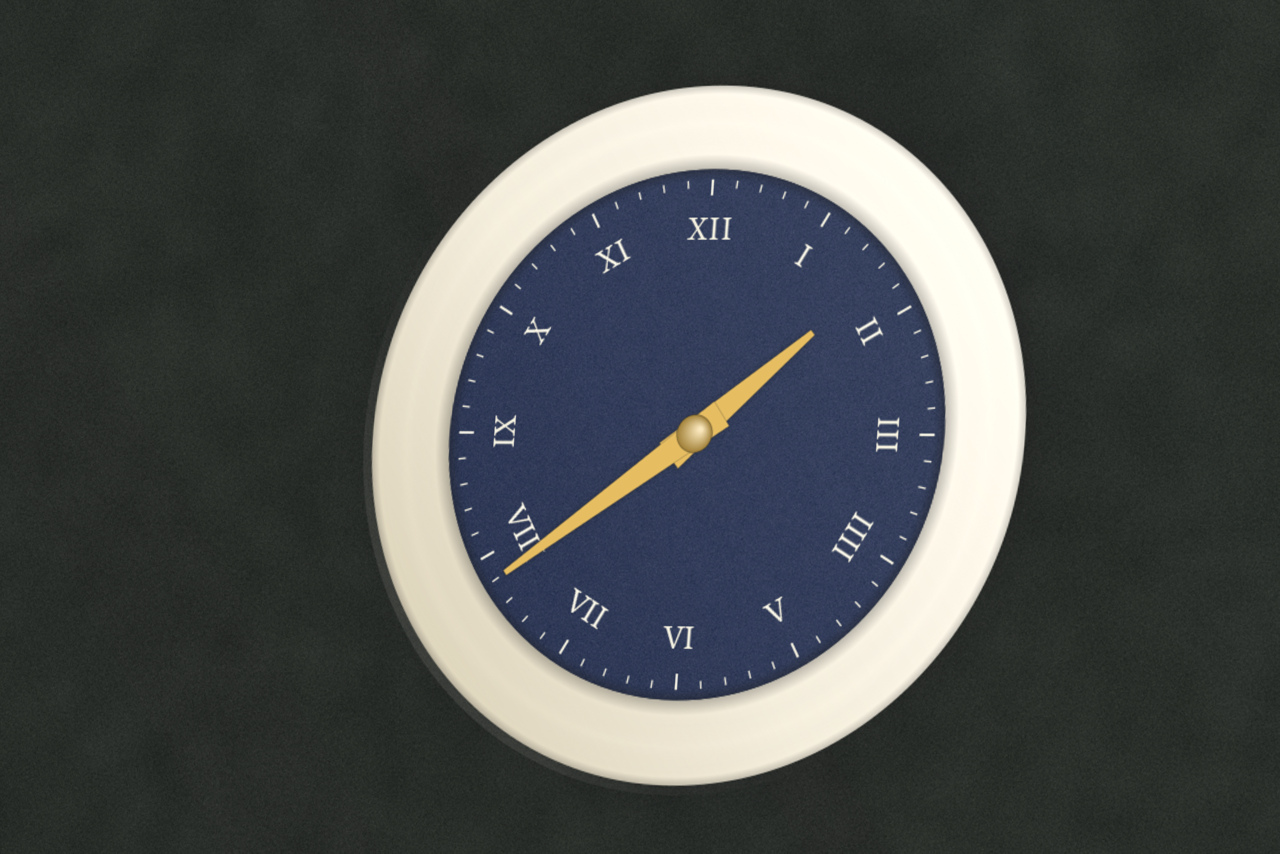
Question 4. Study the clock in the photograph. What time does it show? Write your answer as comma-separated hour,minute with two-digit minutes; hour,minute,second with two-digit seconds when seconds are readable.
1,39
